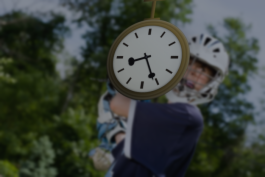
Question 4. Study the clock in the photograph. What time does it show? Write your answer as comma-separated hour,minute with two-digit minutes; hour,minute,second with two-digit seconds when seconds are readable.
8,26
